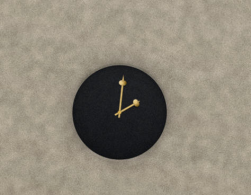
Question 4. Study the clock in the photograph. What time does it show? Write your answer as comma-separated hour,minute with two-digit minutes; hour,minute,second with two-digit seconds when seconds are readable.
2,01
